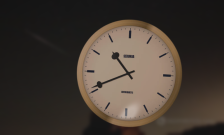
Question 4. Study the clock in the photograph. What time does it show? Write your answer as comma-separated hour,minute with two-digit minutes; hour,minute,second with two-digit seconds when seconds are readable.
10,41
